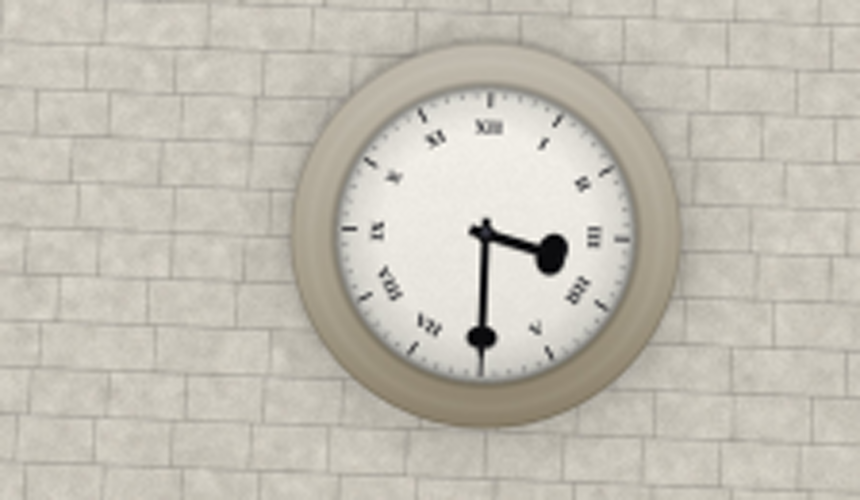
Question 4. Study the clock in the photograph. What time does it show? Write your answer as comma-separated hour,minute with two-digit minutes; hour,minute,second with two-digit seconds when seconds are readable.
3,30
